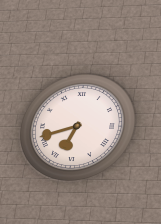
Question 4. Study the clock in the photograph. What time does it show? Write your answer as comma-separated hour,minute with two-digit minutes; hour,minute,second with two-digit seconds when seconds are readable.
6,42
